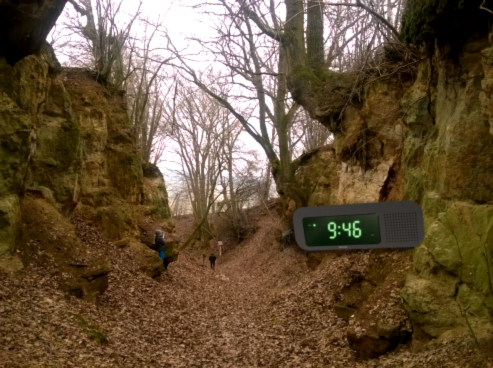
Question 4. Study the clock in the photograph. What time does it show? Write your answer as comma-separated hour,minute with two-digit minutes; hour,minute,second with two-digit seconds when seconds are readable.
9,46
